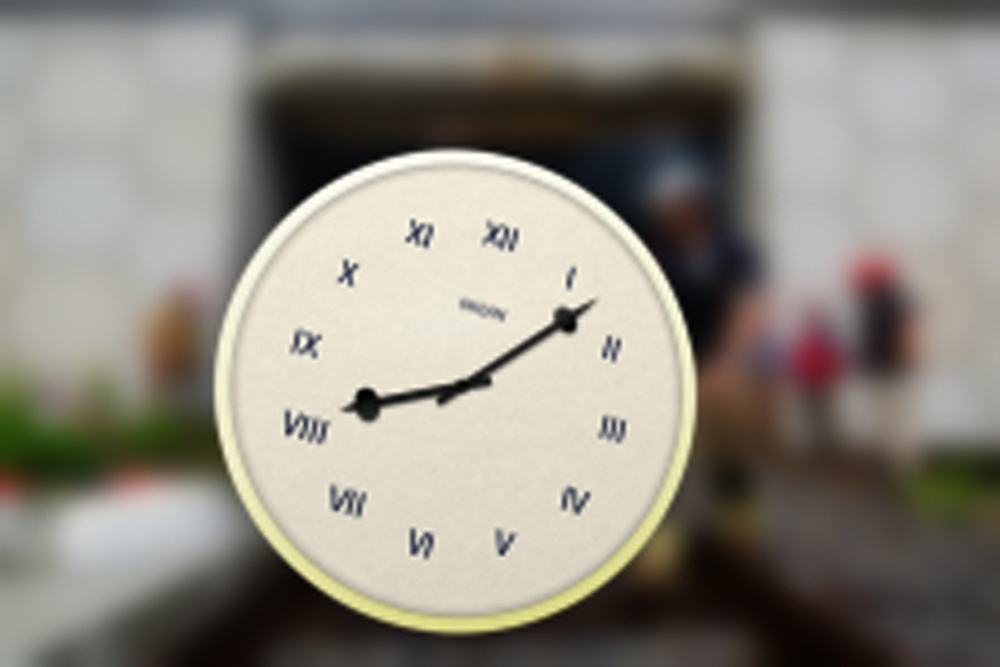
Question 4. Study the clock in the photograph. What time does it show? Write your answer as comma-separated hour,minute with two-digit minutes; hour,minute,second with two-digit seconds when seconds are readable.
8,07
